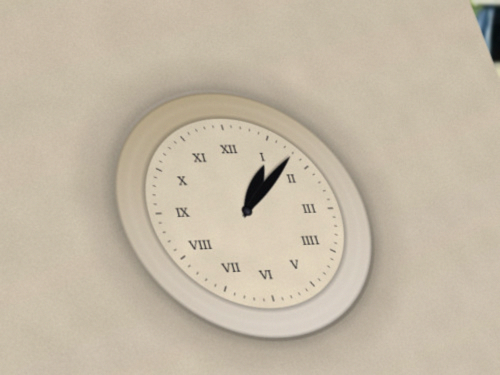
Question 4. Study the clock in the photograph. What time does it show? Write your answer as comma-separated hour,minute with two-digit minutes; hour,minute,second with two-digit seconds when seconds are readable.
1,08
